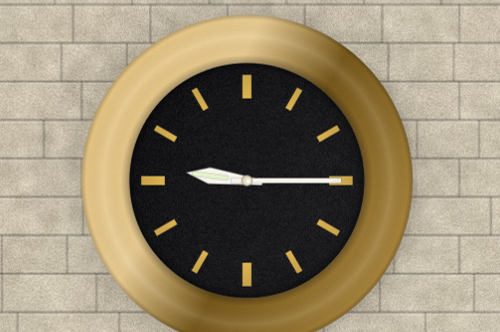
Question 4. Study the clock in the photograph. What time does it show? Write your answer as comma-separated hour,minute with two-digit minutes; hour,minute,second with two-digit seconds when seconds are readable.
9,15
